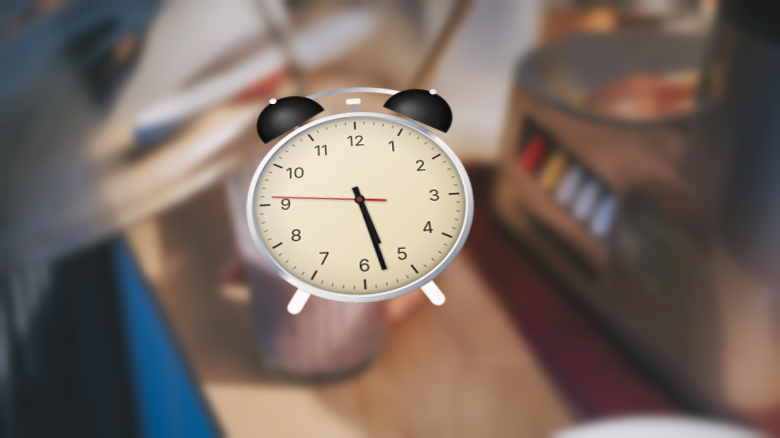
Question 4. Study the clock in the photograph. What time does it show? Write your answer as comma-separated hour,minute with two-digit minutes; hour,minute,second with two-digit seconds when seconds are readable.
5,27,46
